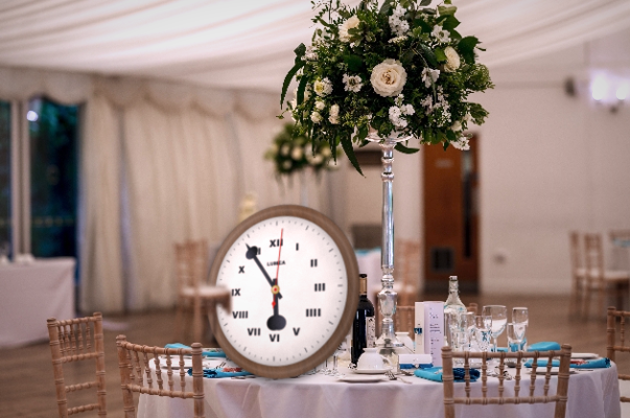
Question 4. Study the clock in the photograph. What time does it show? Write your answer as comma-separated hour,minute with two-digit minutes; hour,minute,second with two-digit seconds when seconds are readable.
5,54,01
